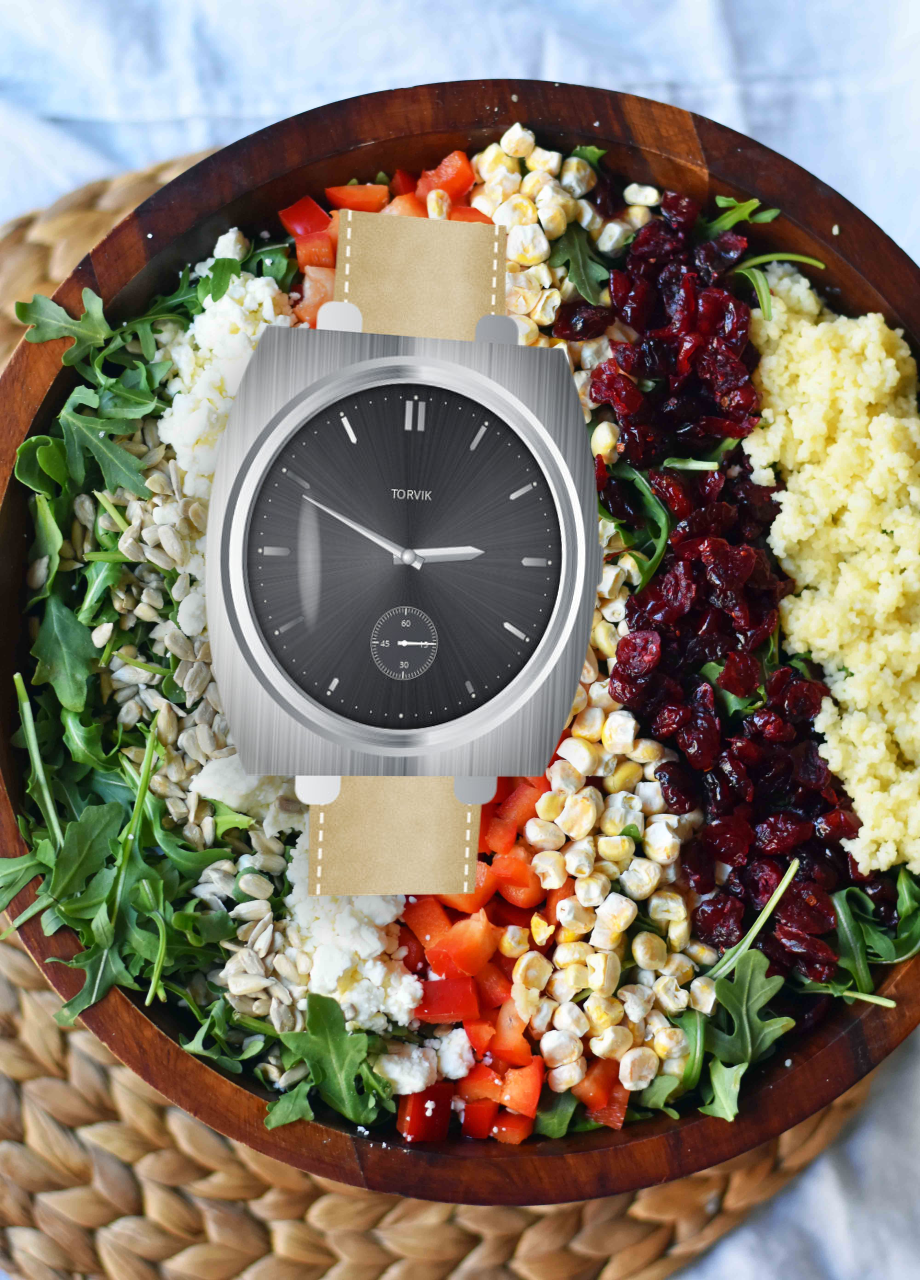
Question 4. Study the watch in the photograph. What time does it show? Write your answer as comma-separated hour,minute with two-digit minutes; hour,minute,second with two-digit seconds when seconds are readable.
2,49,15
